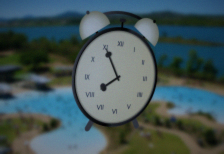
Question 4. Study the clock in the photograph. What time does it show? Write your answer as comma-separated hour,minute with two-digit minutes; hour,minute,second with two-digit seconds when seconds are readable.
7,55
